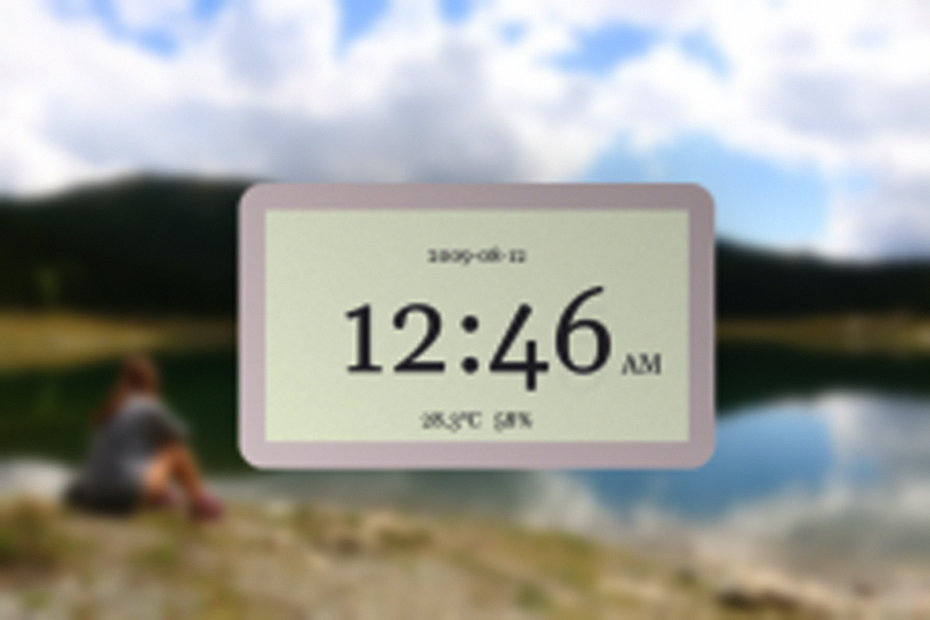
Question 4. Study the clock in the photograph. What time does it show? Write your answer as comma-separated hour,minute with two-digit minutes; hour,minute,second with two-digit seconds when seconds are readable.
12,46
